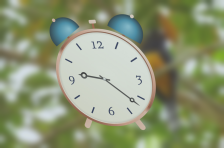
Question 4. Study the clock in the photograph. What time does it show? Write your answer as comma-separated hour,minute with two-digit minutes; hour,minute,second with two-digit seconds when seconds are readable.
9,22
